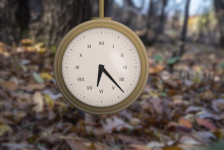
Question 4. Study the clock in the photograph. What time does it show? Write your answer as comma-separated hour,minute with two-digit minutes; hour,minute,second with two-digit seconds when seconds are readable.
6,23
